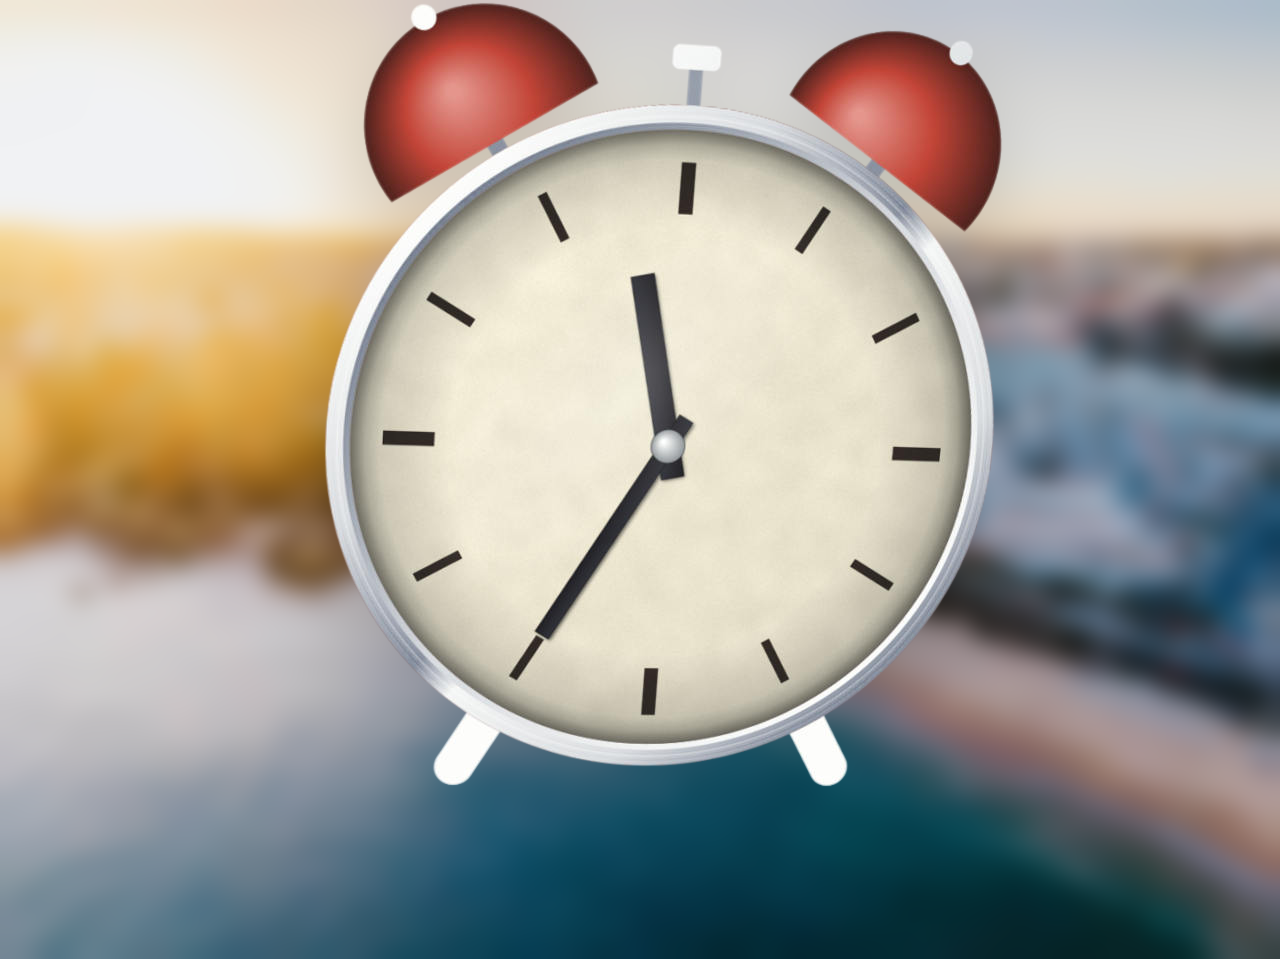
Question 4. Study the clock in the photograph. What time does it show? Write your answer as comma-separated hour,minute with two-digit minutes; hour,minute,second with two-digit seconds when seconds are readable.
11,35
